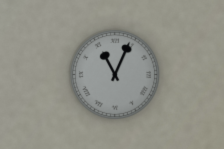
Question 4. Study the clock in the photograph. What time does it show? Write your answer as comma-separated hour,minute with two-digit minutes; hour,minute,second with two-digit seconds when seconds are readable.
11,04
